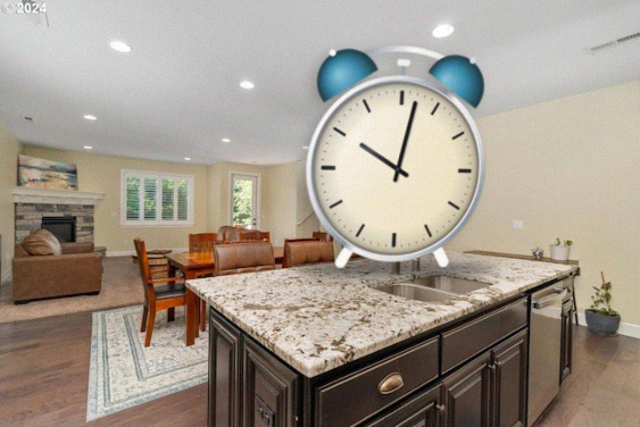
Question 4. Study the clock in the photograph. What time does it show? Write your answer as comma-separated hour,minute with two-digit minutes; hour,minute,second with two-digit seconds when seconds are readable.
10,02
